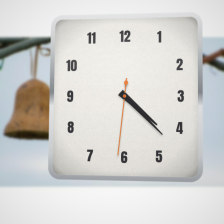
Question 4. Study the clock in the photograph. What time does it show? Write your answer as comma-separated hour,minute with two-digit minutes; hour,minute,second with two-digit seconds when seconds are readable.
4,22,31
